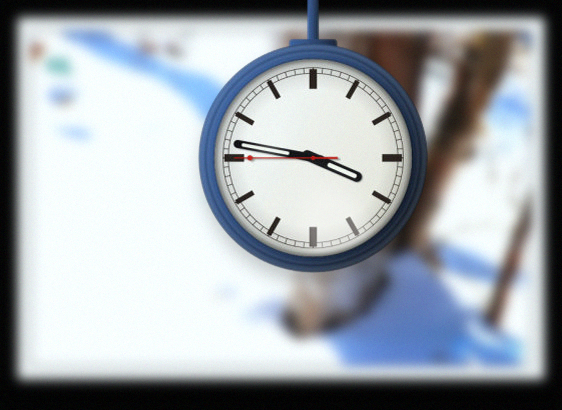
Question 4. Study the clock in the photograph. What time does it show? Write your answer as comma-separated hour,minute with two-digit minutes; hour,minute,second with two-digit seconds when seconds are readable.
3,46,45
